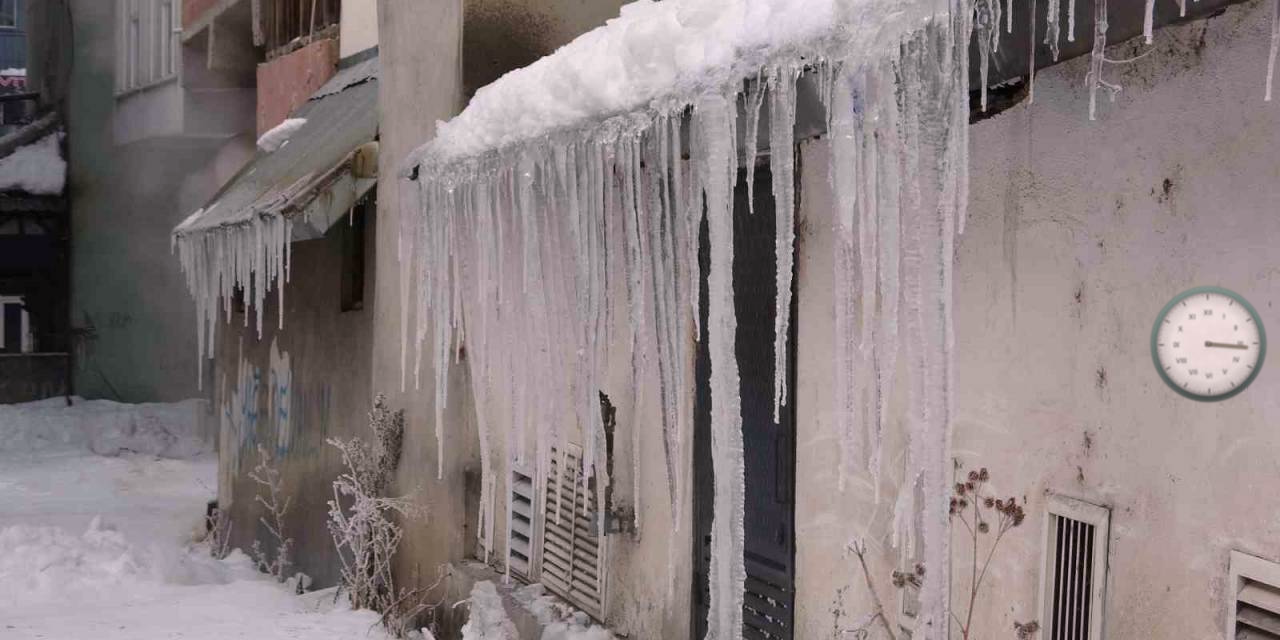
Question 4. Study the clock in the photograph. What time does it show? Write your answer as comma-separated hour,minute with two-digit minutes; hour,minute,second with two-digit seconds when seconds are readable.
3,16
